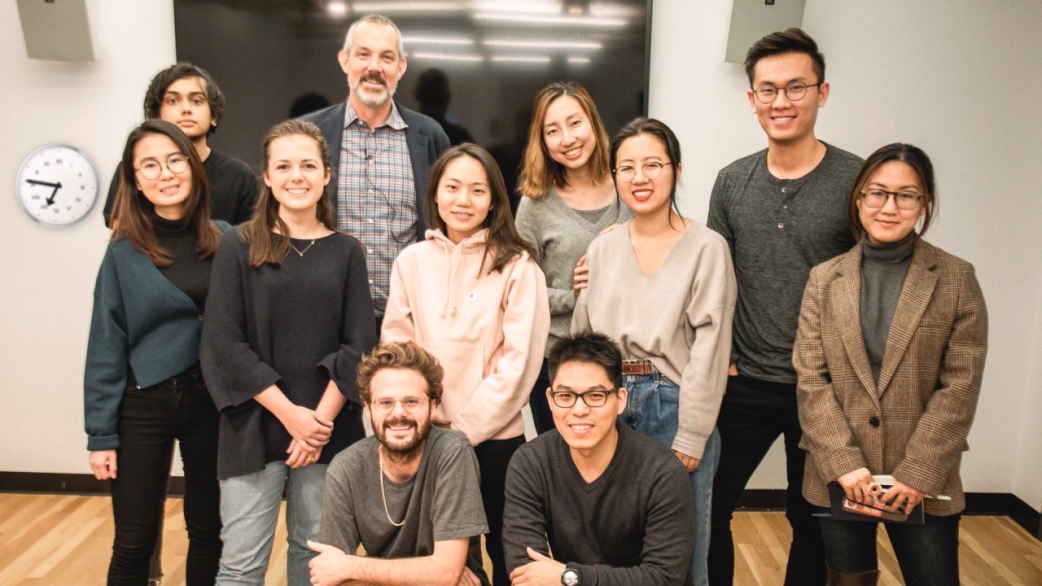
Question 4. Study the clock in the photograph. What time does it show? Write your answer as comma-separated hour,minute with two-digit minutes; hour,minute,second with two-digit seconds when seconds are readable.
6,46
